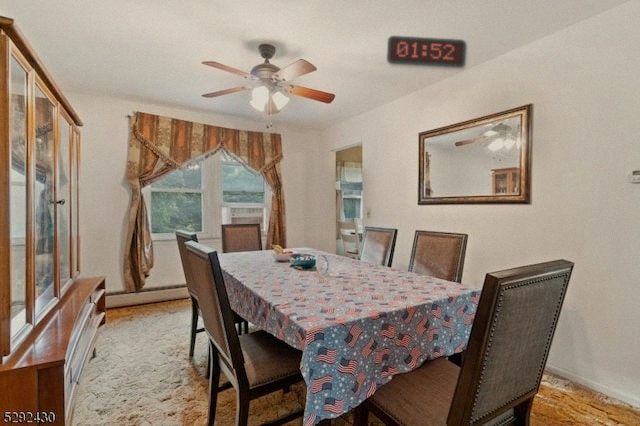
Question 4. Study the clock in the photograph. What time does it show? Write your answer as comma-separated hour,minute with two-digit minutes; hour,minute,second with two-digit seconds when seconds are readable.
1,52
